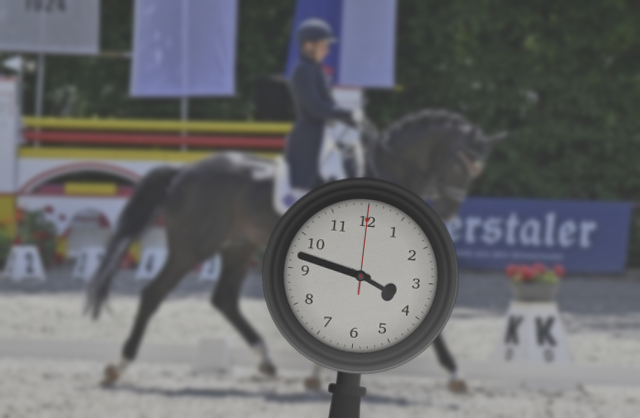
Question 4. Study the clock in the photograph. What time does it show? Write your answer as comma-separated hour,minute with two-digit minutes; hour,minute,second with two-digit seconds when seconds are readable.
3,47,00
